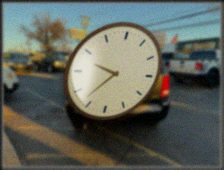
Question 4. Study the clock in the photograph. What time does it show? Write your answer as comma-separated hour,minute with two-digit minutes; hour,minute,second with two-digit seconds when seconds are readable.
9,37
